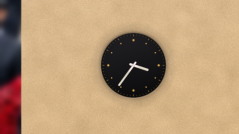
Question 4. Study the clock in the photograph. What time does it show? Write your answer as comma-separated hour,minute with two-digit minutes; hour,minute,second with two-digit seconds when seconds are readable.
3,36
